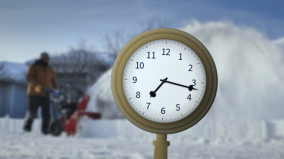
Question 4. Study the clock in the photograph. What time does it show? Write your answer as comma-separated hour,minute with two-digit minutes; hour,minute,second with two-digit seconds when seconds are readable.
7,17
